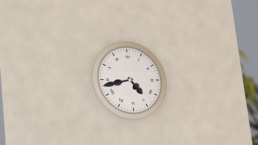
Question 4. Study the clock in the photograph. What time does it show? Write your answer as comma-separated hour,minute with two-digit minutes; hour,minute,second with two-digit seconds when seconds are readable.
4,43
